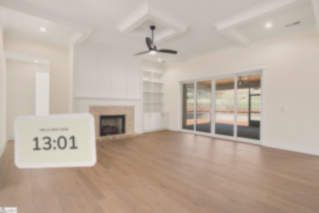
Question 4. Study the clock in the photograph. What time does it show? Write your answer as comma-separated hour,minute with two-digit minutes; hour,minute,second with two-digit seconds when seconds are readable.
13,01
